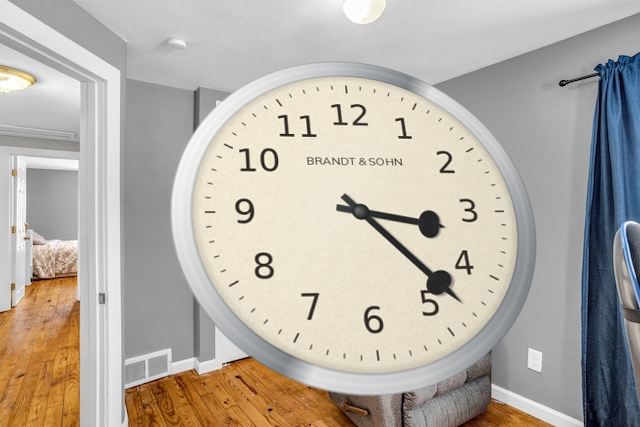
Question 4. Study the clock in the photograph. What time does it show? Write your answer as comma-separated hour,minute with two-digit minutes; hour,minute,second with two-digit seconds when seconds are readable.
3,23
